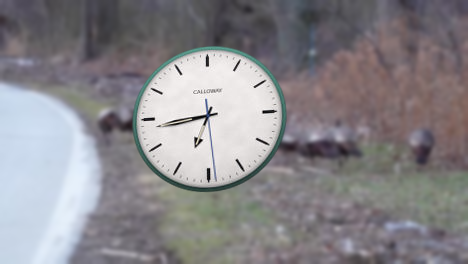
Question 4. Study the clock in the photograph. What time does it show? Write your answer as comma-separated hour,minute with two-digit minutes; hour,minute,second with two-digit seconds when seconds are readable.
6,43,29
